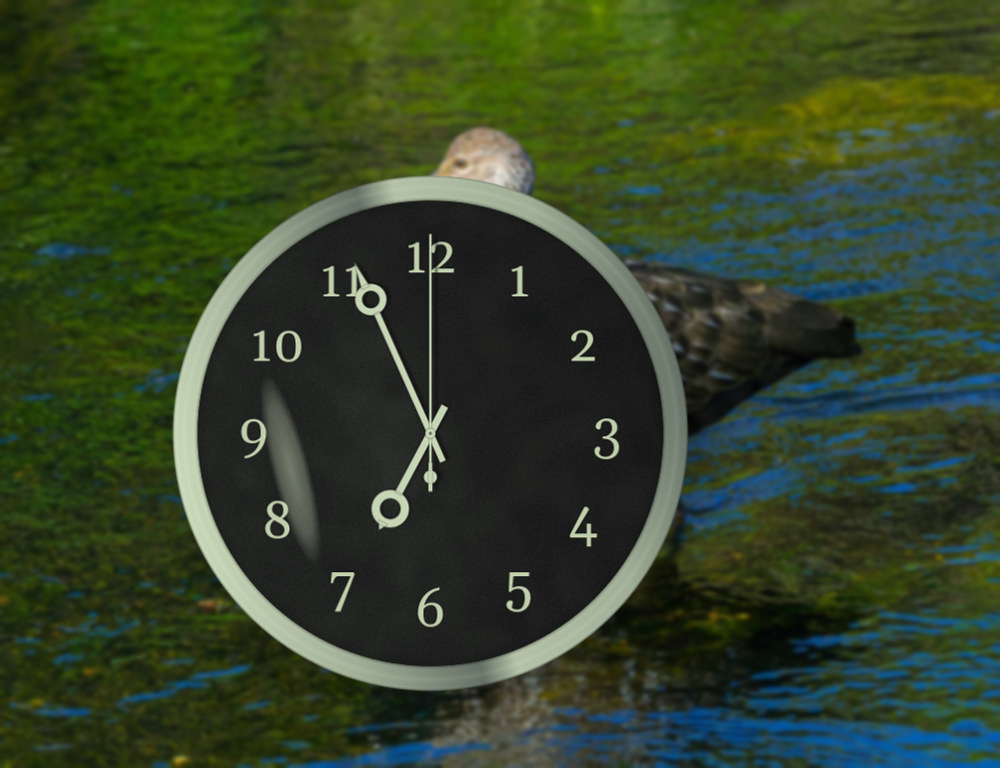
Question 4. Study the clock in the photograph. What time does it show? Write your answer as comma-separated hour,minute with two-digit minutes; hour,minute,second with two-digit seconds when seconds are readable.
6,56,00
